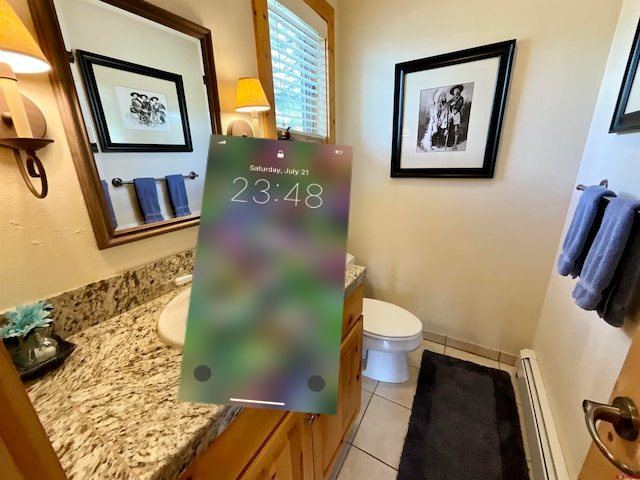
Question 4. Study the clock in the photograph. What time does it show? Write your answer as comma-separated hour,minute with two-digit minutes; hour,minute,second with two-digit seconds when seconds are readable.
23,48
